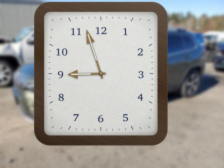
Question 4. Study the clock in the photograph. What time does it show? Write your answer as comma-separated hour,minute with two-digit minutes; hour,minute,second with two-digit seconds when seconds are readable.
8,57
